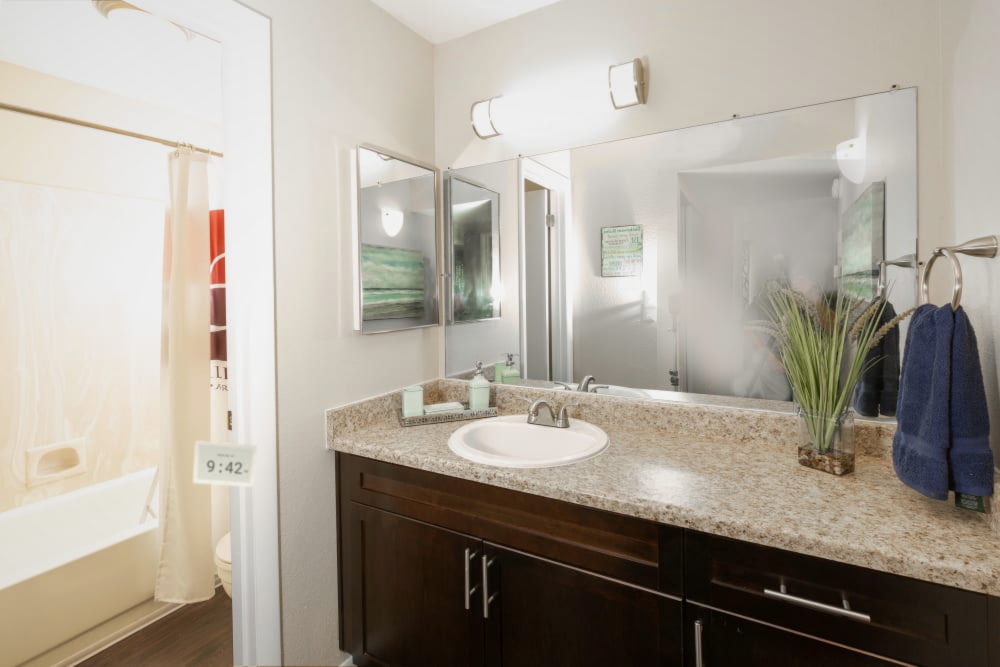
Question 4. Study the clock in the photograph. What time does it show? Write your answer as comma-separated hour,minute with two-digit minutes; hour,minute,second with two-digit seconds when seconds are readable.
9,42
